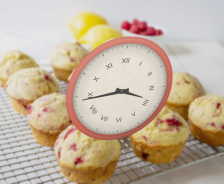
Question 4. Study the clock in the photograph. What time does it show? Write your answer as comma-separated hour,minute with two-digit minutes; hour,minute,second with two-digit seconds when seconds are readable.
3,44
